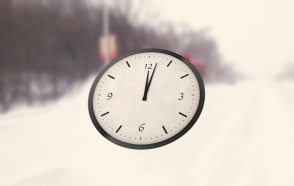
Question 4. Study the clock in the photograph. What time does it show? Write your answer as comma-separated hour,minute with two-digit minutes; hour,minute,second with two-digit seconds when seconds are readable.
12,02
